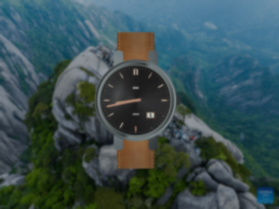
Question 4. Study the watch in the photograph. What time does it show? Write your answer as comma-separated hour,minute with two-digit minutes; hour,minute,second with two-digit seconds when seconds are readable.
8,43
